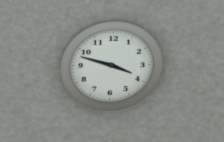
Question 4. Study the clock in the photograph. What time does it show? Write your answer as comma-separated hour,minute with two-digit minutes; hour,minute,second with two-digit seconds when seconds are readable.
3,48
